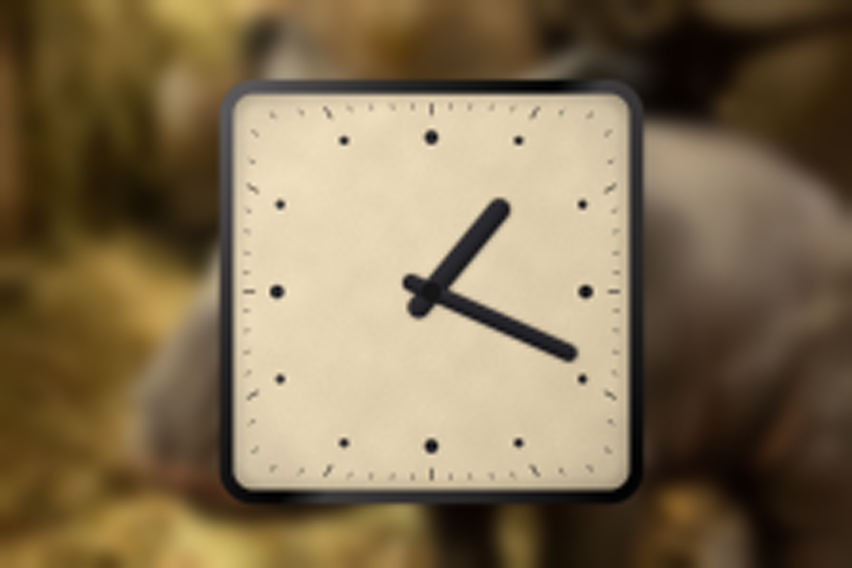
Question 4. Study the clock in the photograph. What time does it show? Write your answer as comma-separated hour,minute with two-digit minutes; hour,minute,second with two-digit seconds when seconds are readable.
1,19
